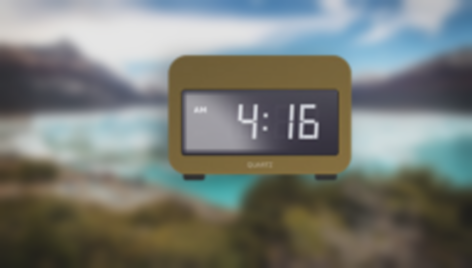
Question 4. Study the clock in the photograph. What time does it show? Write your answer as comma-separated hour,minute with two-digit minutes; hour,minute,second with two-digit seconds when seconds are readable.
4,16
